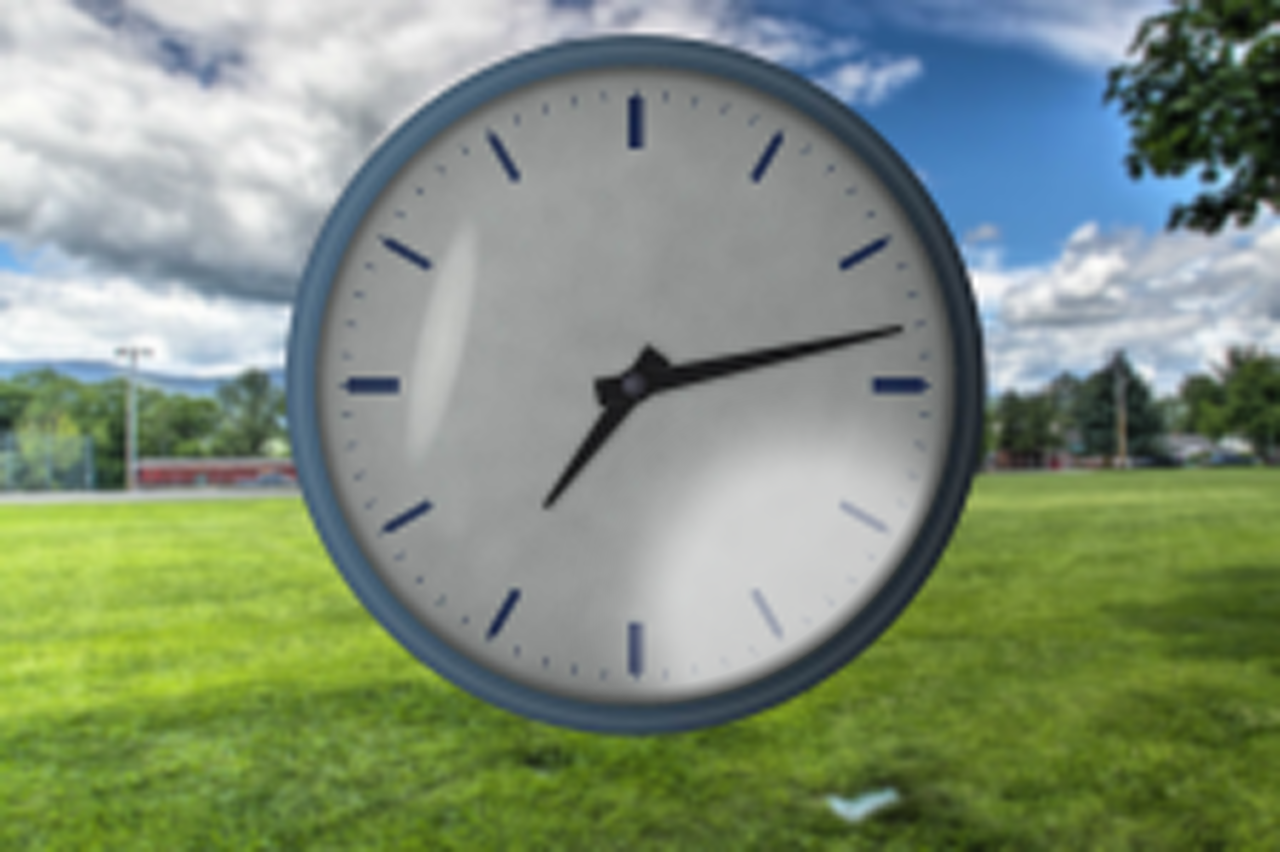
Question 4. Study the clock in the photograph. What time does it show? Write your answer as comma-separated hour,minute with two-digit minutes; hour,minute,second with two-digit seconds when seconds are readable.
7,13
